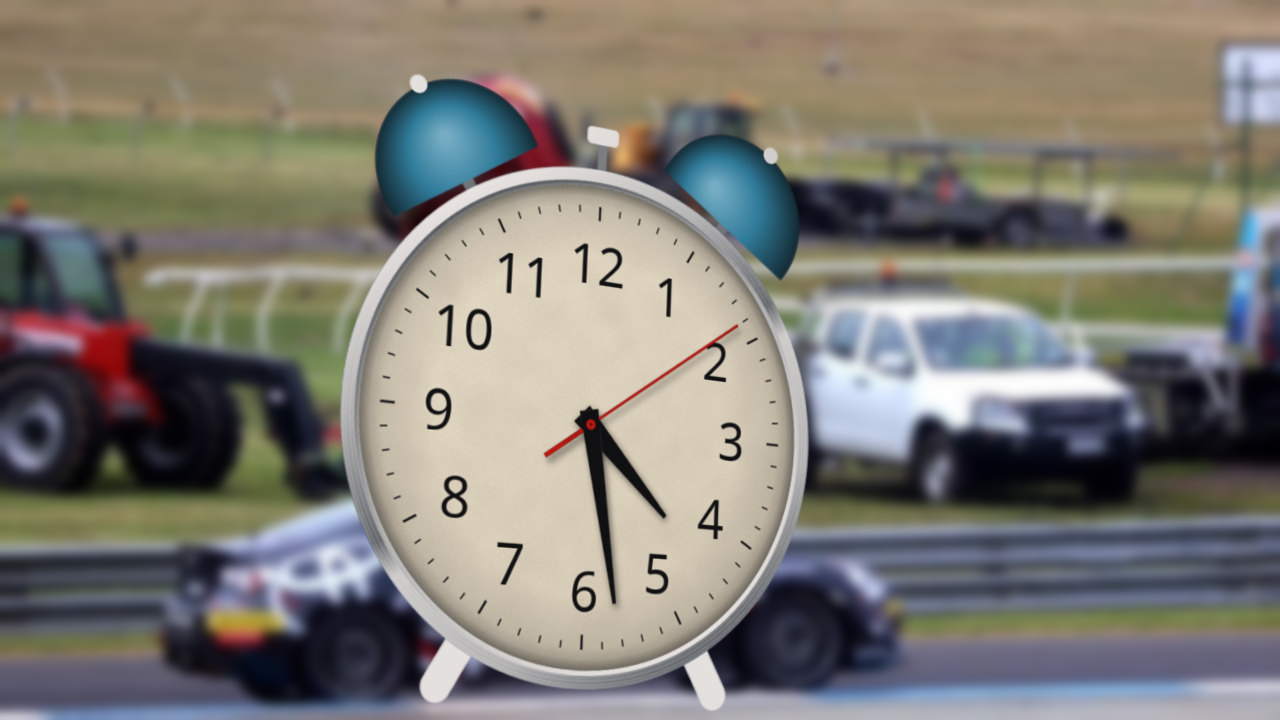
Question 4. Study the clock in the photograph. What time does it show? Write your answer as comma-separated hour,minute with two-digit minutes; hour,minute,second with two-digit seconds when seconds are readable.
4,28,09
